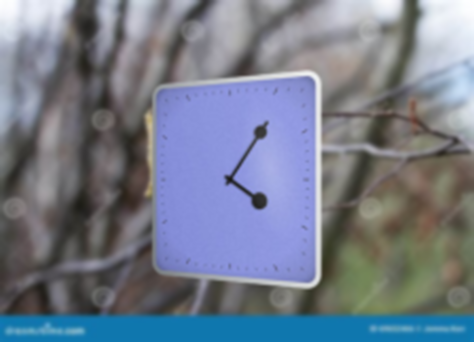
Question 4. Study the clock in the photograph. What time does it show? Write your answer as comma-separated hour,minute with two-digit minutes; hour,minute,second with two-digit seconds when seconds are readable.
4,06
